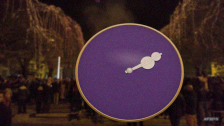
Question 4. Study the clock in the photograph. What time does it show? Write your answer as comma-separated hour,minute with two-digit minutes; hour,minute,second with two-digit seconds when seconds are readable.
2,10
